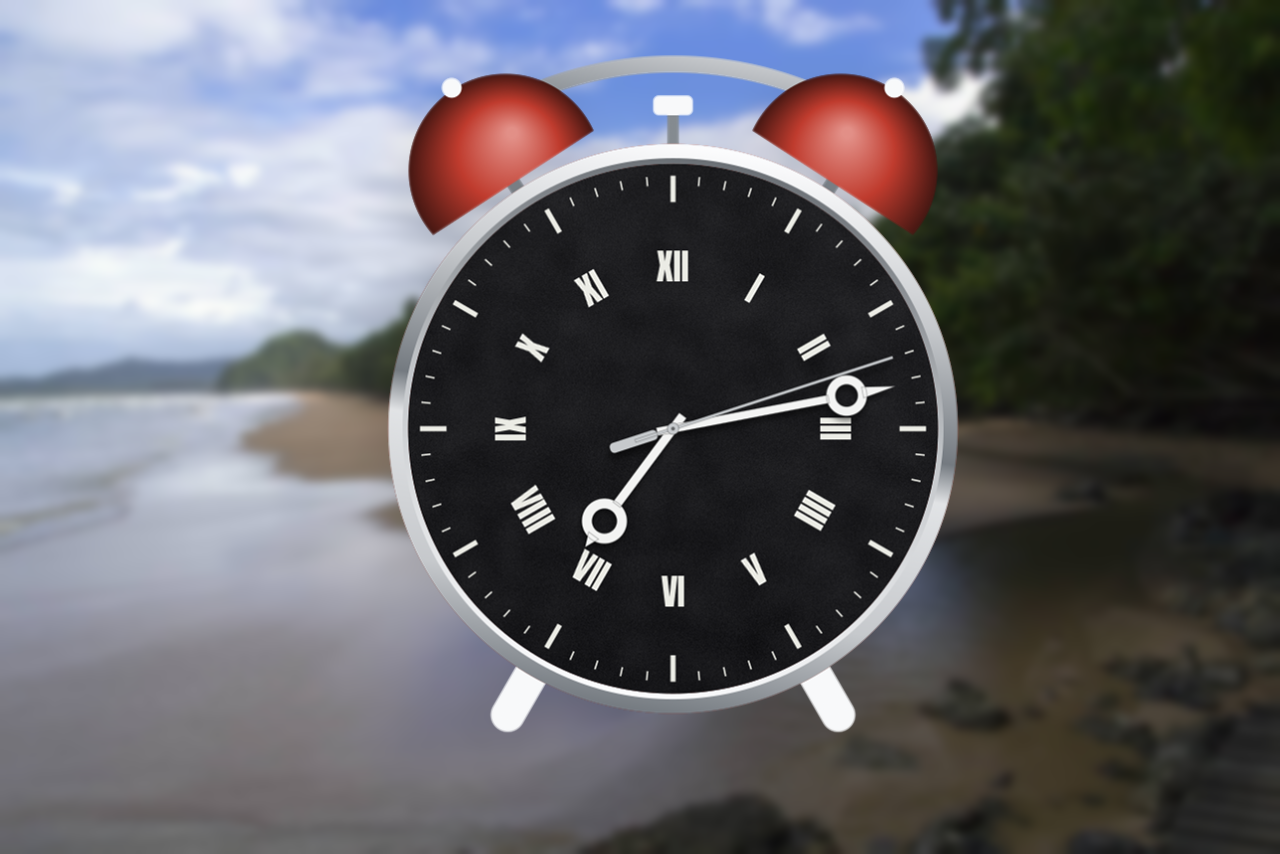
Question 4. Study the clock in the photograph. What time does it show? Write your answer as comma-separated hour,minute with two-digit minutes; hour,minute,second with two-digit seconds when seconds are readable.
7,13,12
